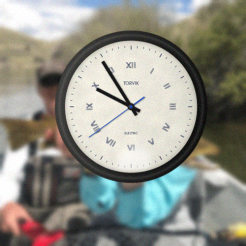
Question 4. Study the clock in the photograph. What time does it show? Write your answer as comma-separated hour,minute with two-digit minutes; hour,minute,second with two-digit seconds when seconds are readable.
9,54,39
